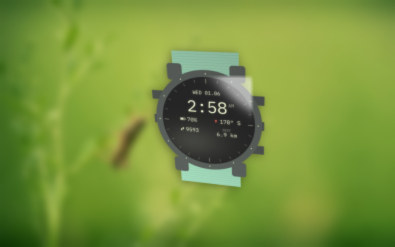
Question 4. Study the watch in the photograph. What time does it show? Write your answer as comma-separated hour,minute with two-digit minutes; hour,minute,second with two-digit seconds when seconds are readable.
2,58
